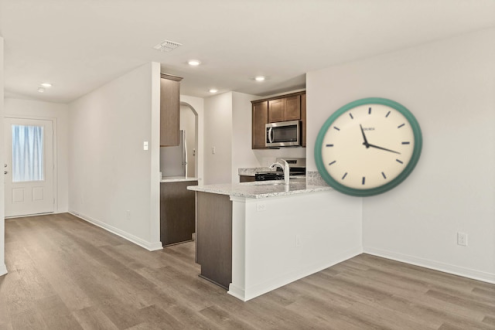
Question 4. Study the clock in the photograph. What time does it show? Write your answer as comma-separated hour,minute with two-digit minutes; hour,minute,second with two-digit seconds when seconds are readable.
11,18
